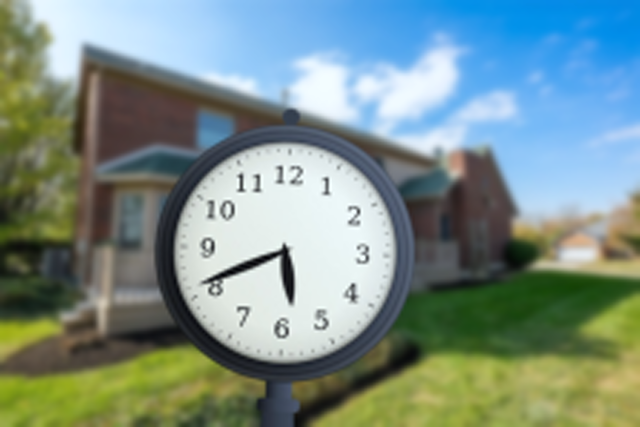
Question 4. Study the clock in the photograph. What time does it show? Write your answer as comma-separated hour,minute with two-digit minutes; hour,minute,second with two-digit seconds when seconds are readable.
5,41
